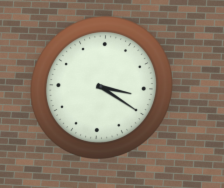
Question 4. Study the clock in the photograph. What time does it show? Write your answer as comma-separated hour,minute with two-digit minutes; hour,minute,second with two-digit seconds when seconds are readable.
3,20
